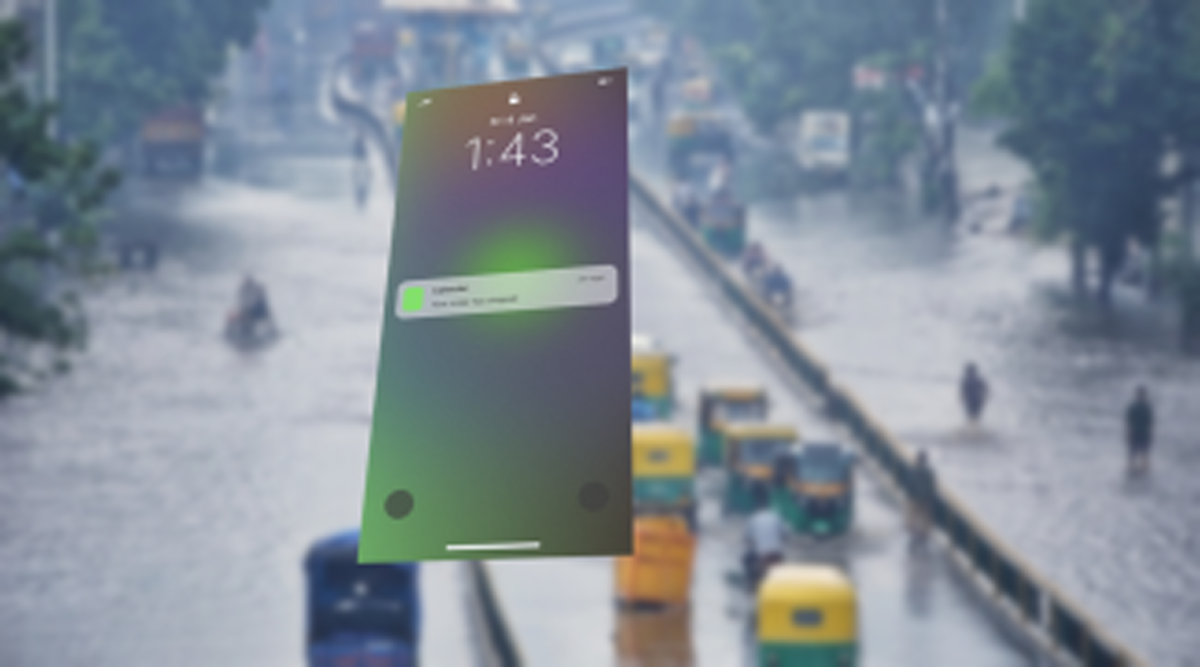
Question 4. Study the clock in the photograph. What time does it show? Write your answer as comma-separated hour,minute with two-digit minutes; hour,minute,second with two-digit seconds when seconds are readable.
1,43
